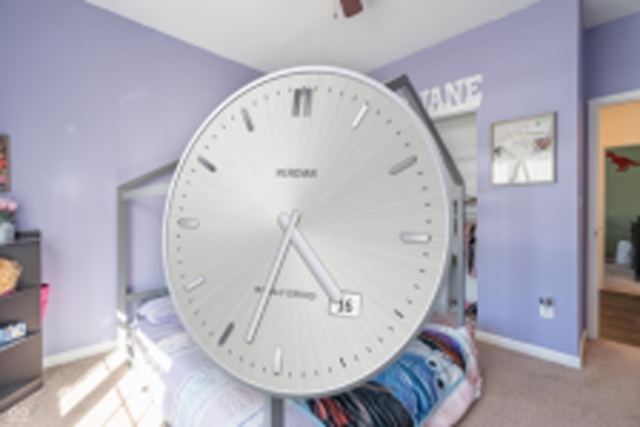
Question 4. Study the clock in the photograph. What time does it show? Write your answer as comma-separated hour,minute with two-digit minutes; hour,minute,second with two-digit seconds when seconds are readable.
4,33
